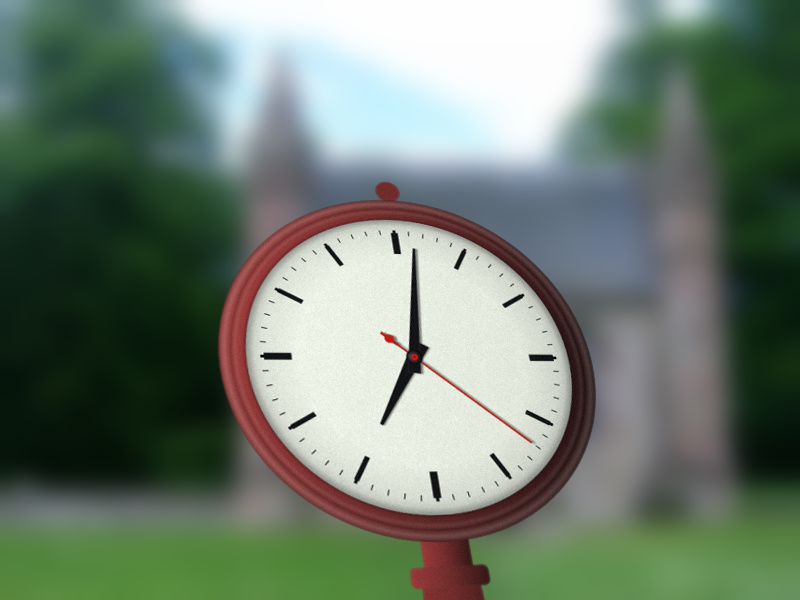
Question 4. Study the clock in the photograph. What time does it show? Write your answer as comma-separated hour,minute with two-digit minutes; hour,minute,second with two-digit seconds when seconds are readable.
7,01,22
